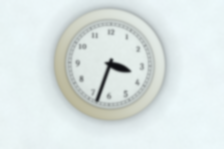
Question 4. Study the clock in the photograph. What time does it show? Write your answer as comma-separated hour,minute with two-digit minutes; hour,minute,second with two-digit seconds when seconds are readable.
3,33
